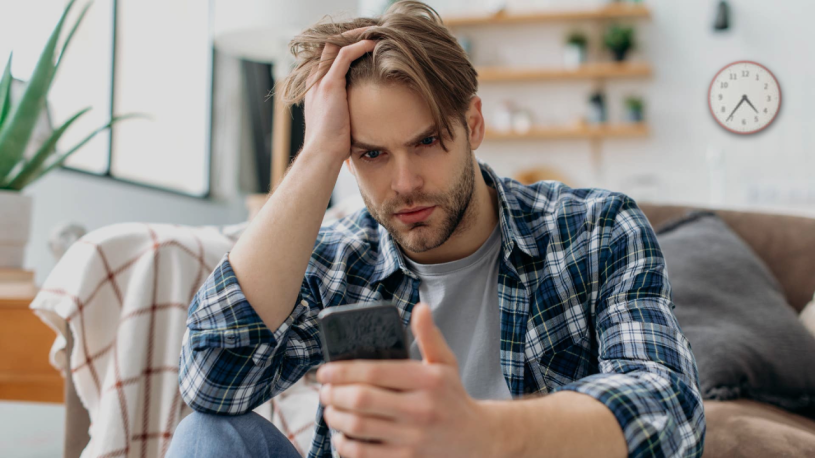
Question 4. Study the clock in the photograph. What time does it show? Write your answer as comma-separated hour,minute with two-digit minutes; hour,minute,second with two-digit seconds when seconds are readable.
4,36
